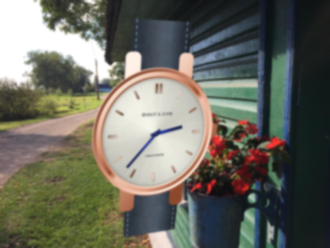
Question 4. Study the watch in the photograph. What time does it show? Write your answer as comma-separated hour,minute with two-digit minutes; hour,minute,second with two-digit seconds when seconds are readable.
2,37
